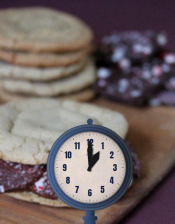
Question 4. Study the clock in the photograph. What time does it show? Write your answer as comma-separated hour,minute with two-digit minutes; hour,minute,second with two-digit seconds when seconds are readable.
1,00
